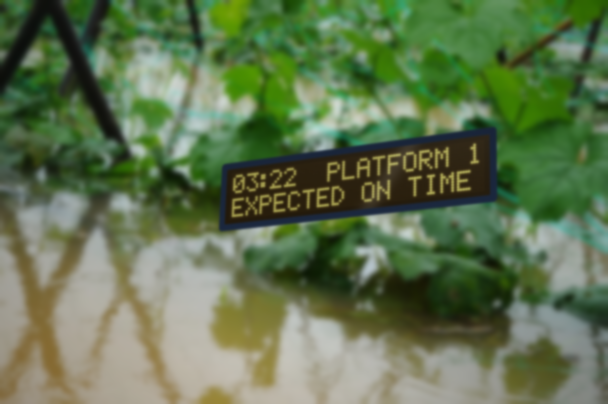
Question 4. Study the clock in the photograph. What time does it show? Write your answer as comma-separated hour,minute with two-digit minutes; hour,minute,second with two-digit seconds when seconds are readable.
3,22
